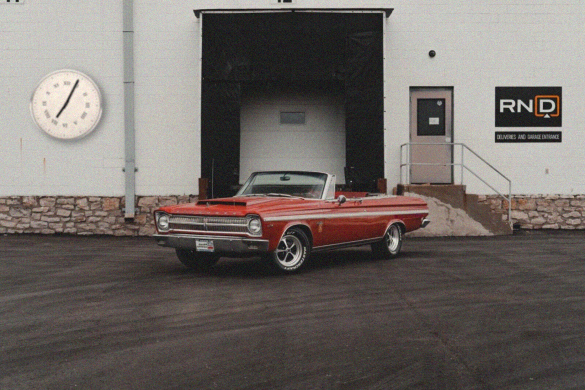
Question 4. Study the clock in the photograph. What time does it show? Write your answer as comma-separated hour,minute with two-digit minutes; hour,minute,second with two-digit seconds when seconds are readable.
7,04
